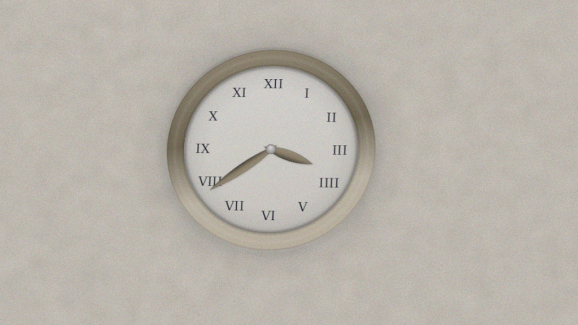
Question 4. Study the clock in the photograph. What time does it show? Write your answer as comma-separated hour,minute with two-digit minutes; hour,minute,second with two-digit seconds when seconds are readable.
3,39
